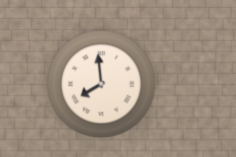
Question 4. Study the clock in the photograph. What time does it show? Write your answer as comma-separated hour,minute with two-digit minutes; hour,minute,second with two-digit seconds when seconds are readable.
7,59
